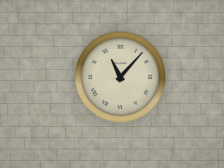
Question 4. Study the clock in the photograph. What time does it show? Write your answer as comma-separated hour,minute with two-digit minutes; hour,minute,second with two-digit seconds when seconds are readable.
11,07
